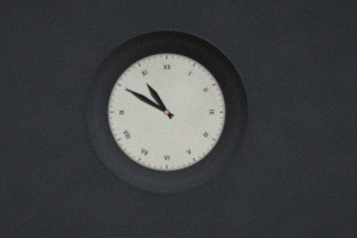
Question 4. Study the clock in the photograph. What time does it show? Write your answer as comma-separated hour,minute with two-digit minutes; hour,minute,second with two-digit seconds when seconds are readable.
10,50
